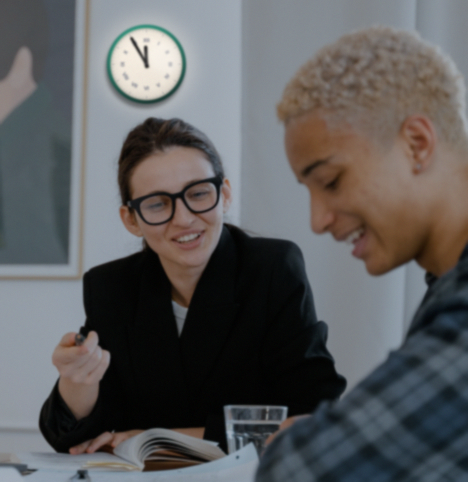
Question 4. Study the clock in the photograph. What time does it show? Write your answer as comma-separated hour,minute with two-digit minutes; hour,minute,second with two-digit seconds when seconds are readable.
11,55
